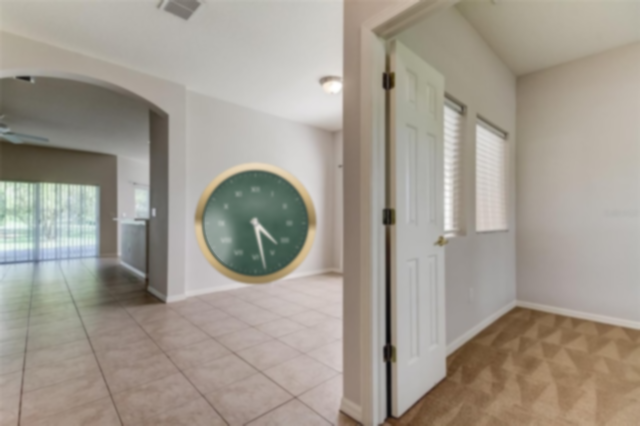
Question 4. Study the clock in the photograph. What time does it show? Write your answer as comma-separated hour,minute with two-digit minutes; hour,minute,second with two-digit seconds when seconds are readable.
4,28
